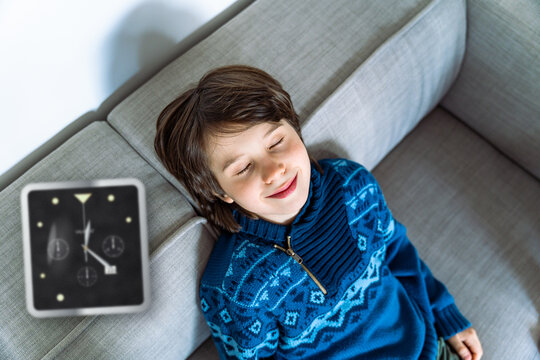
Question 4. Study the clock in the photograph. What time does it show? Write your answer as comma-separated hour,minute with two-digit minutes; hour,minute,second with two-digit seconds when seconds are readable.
12,22
